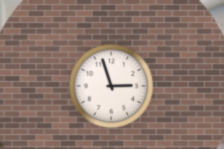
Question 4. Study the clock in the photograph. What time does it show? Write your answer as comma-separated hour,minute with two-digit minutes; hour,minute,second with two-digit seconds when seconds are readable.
2,57
